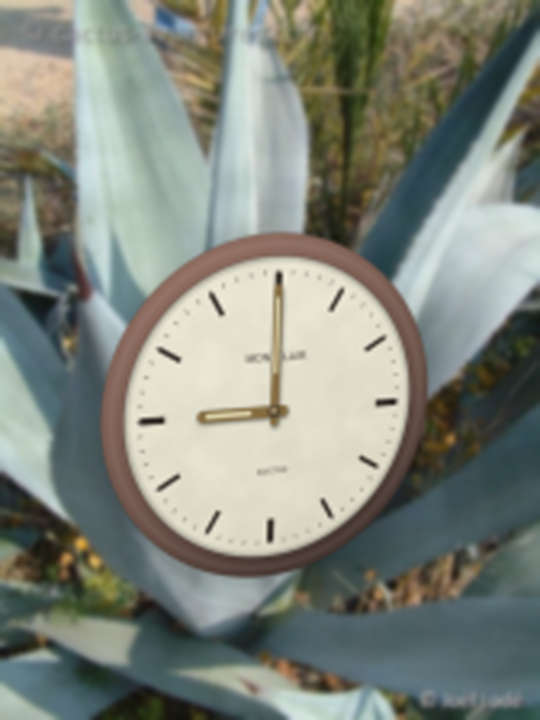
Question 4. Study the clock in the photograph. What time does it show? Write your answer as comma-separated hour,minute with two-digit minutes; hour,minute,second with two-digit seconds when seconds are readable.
9,00
